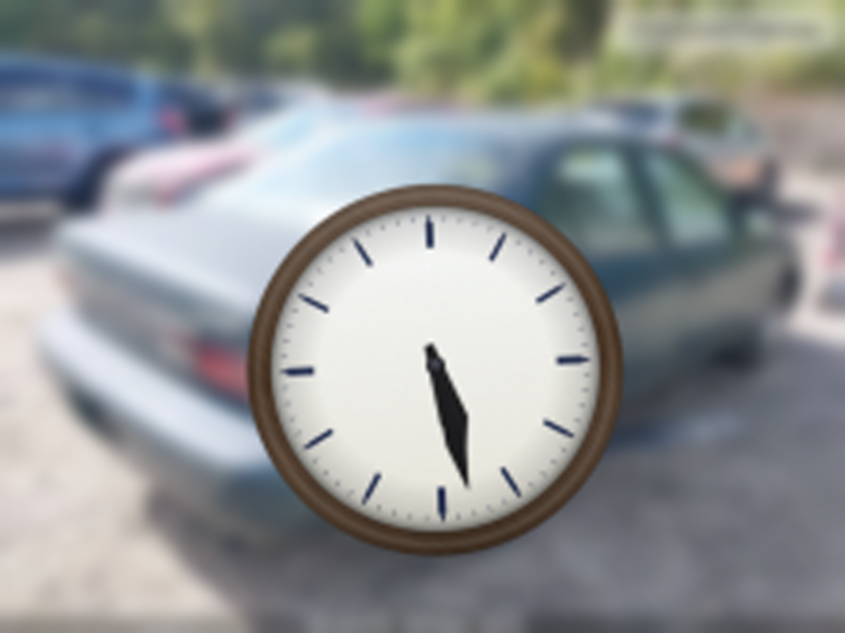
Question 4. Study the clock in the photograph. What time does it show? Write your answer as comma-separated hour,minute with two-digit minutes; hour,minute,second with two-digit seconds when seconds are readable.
5,28
